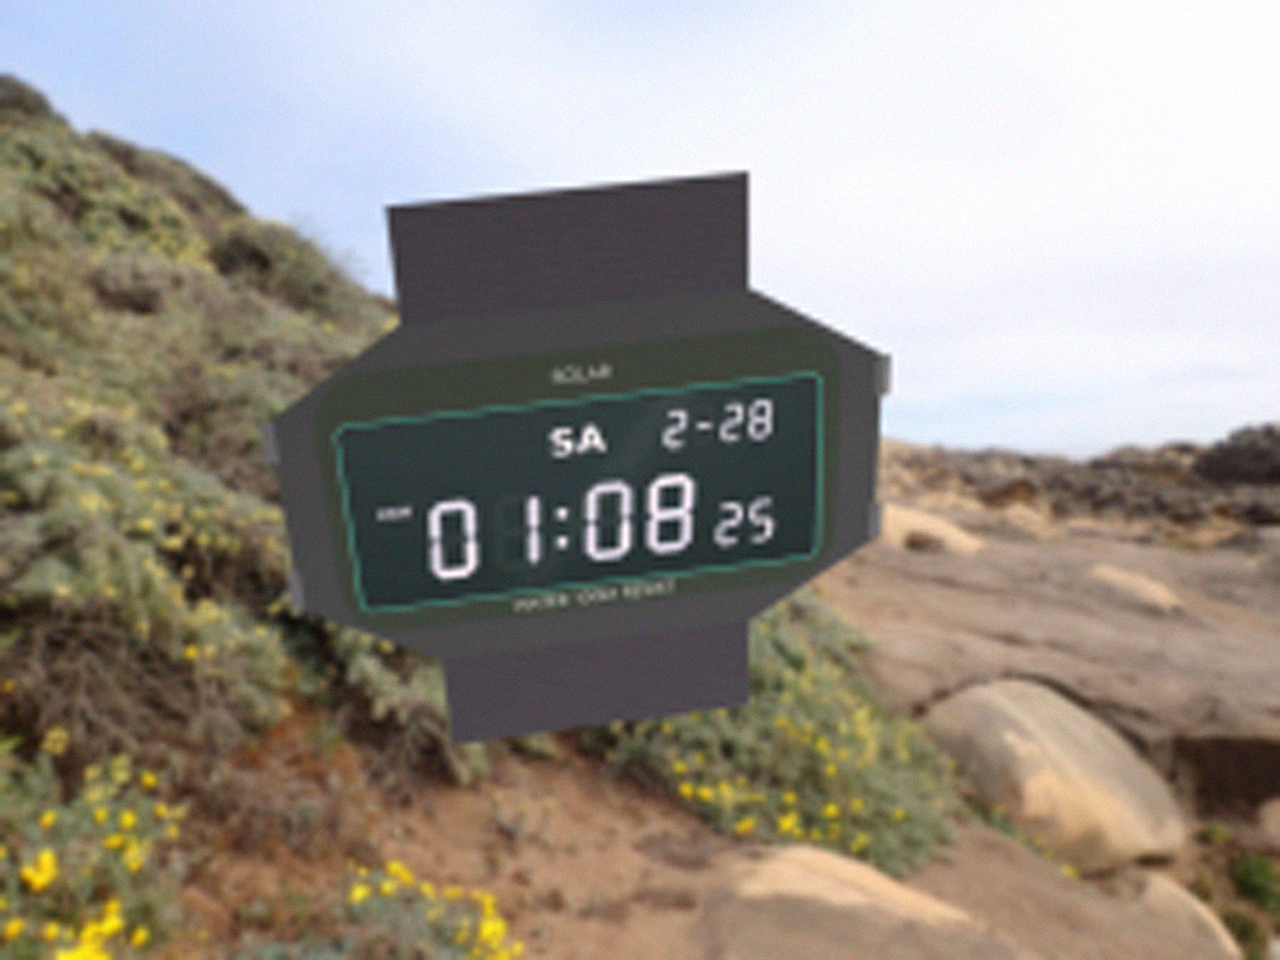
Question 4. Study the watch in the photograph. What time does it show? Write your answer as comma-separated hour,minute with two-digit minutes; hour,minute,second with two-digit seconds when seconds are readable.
1,08,25
